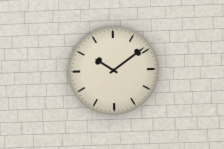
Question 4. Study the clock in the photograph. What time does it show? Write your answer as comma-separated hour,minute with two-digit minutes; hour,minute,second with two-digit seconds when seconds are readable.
10,09
